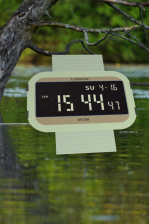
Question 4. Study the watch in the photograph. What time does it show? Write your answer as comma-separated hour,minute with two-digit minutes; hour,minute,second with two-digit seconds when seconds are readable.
15,44,47
